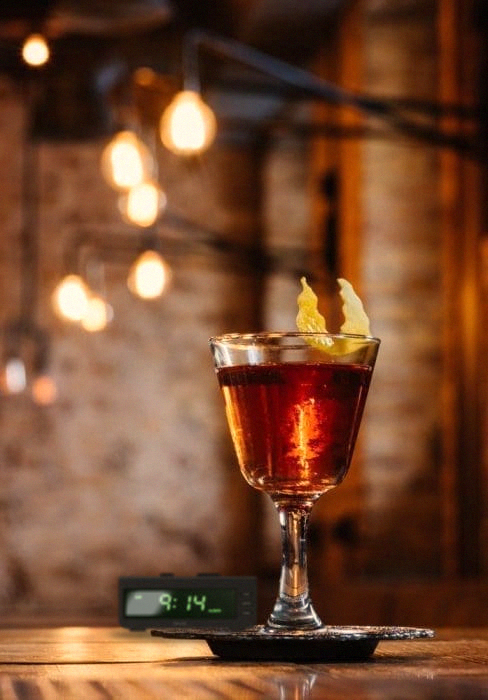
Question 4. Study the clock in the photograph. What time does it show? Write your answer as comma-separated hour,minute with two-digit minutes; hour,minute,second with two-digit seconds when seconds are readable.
9,14
